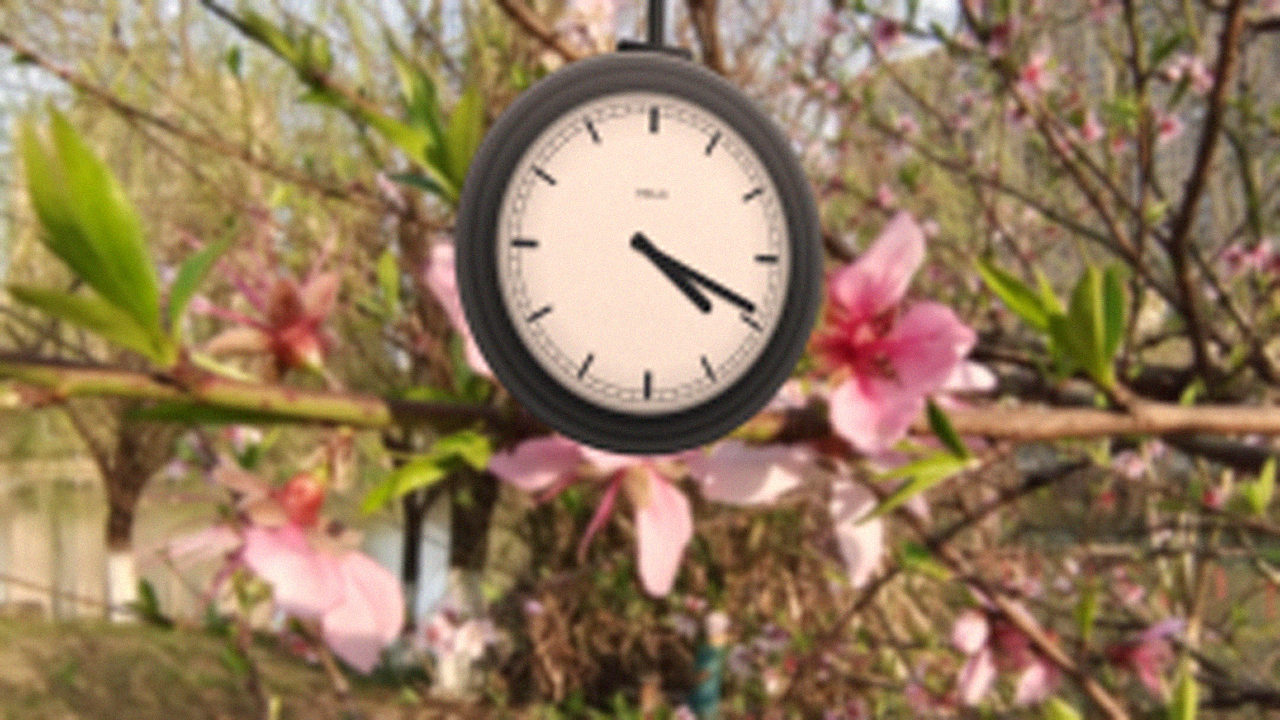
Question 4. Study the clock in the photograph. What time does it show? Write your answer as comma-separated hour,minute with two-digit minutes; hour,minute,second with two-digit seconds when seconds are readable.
4,19
